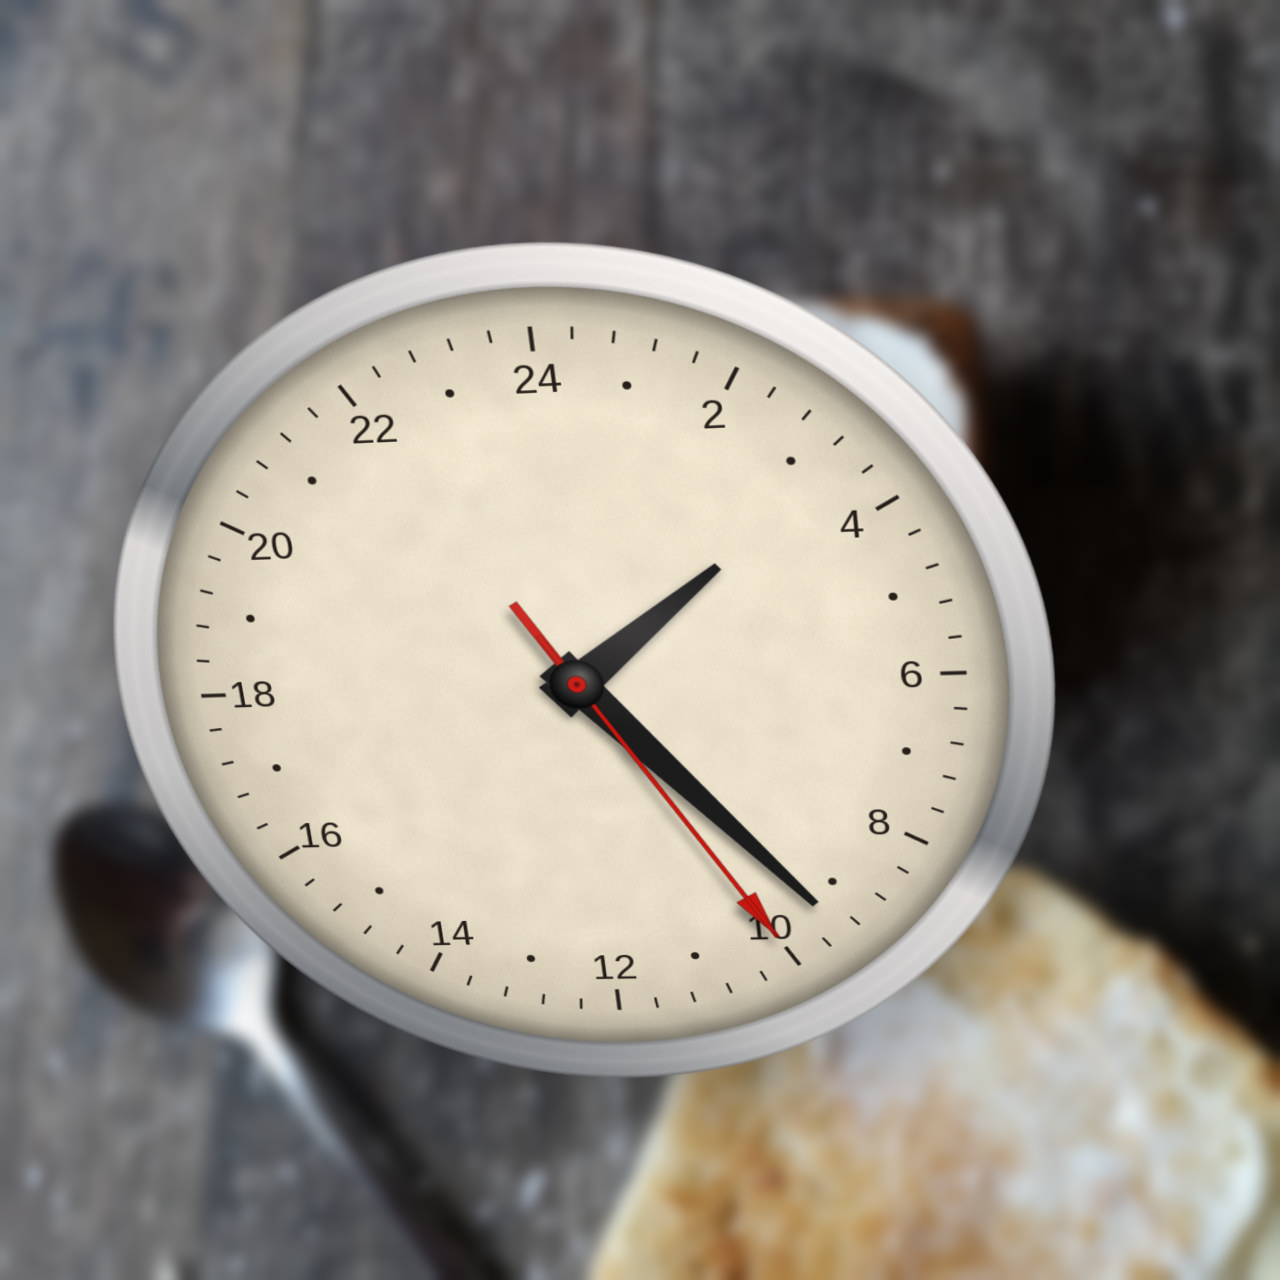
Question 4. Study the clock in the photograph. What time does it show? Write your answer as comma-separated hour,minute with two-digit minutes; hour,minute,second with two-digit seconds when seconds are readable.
3,23,25
